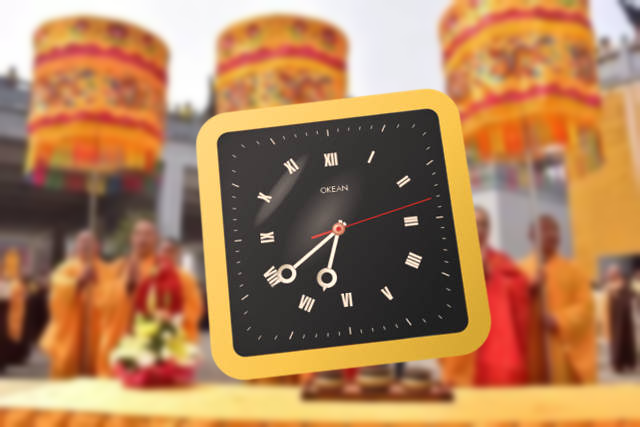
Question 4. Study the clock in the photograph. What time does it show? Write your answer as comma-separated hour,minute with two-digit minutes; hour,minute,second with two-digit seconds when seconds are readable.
6,39,13
